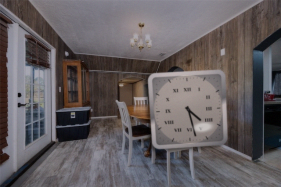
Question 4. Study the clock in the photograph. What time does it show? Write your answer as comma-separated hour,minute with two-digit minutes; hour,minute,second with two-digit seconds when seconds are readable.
4,28
